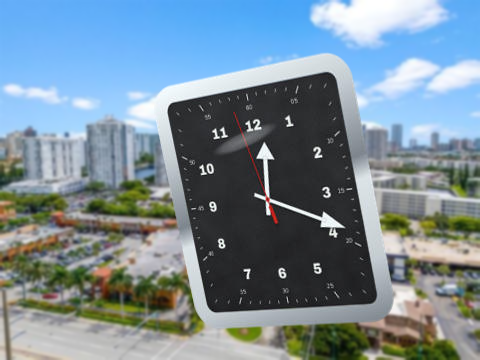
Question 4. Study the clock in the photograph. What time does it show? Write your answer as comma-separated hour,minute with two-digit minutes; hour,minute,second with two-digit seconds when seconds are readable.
12,18,58
